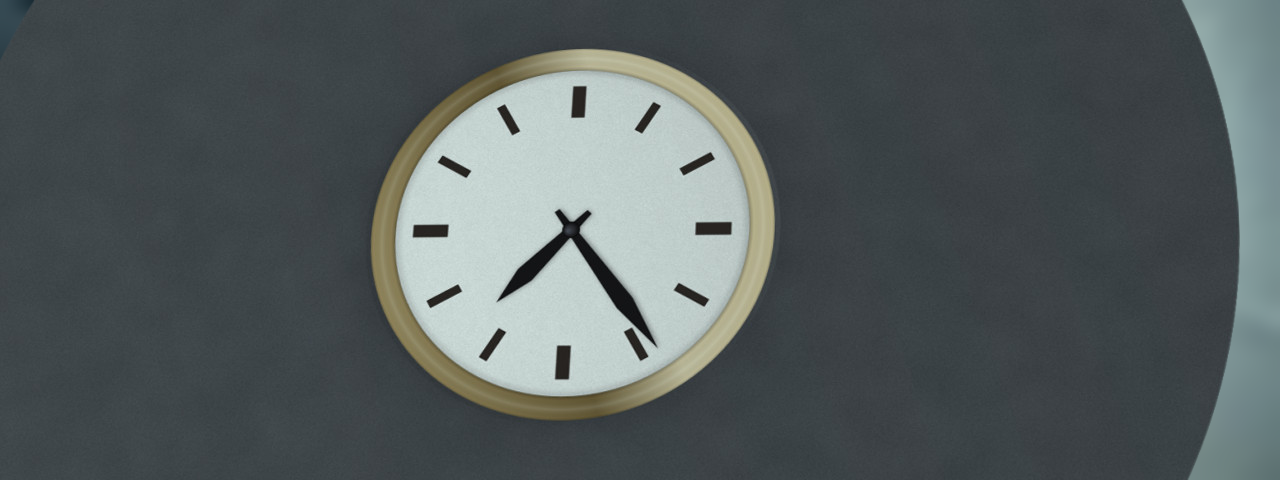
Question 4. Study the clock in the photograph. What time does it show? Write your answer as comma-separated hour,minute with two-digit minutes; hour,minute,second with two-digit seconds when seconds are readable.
7,24
